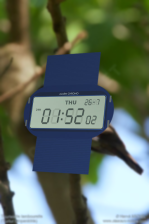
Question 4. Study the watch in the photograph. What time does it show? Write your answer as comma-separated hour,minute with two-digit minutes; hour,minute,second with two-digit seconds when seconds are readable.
1,52,02
